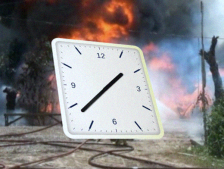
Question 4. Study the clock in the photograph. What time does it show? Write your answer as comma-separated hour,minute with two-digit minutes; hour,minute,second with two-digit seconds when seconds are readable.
1,38
